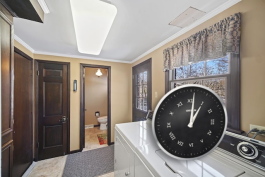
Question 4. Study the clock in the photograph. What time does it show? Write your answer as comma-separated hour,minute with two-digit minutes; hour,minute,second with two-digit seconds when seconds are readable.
1,01
